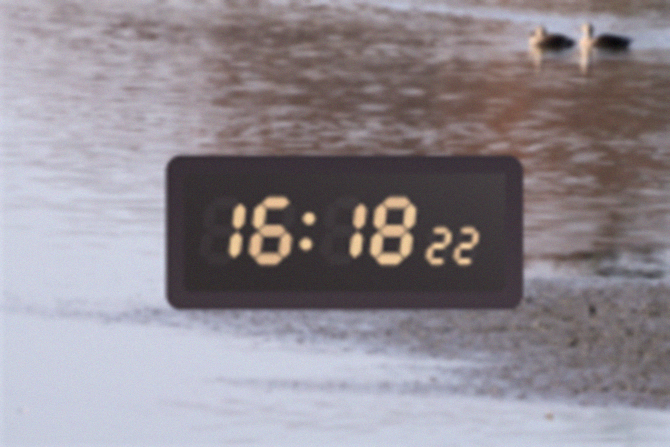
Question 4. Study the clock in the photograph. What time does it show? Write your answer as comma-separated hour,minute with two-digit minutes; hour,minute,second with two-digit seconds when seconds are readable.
16,18,22
